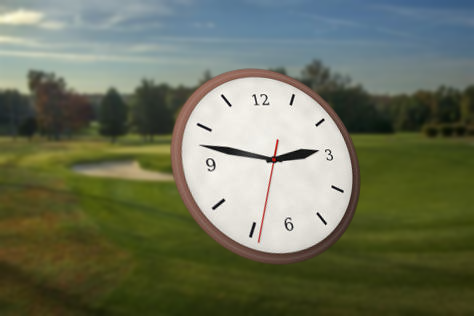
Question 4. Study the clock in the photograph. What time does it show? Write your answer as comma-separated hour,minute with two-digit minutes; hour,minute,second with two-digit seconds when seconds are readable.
2,47,34
